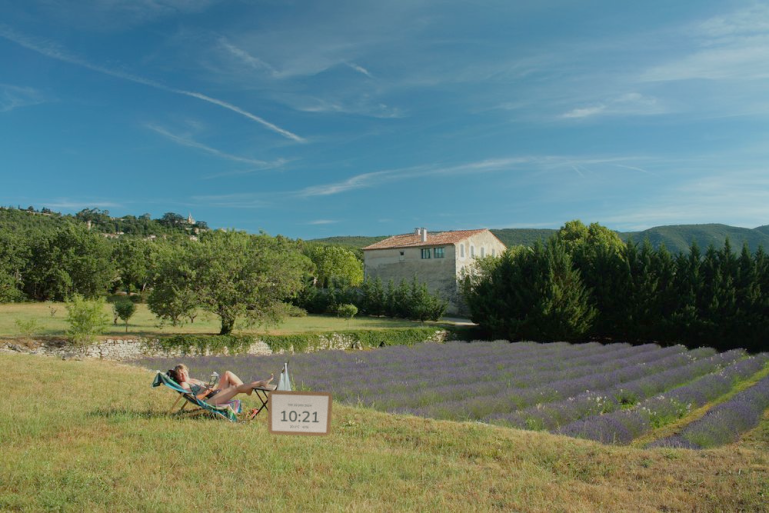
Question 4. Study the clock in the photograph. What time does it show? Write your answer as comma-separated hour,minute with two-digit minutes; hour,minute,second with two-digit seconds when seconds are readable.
10,21
